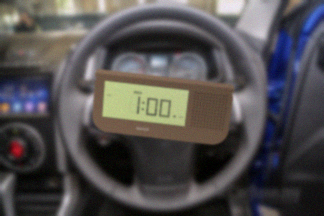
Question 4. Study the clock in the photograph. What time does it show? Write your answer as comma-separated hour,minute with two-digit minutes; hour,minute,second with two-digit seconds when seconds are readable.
1,00
